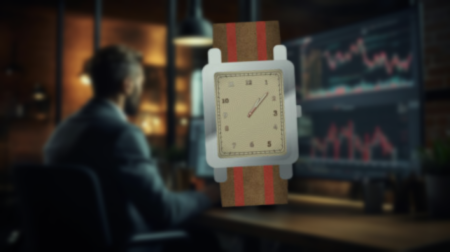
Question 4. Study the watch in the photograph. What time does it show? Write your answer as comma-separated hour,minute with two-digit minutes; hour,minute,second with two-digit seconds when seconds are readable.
1,07
